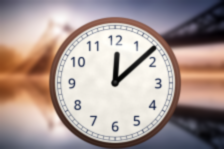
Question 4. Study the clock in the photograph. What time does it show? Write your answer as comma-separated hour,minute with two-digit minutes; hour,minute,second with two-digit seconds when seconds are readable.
12,08
